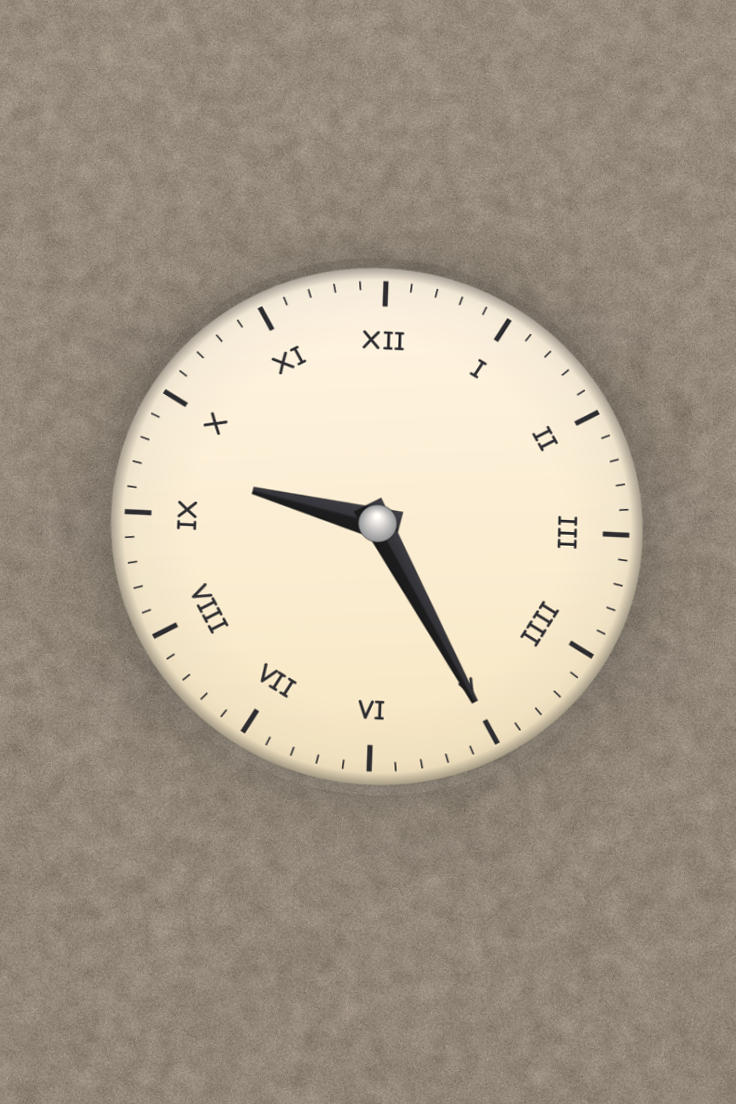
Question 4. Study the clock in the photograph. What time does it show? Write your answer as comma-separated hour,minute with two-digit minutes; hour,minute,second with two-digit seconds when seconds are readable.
9,25
